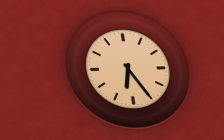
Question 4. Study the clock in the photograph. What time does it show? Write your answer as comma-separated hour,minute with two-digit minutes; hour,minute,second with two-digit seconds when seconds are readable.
6,25
